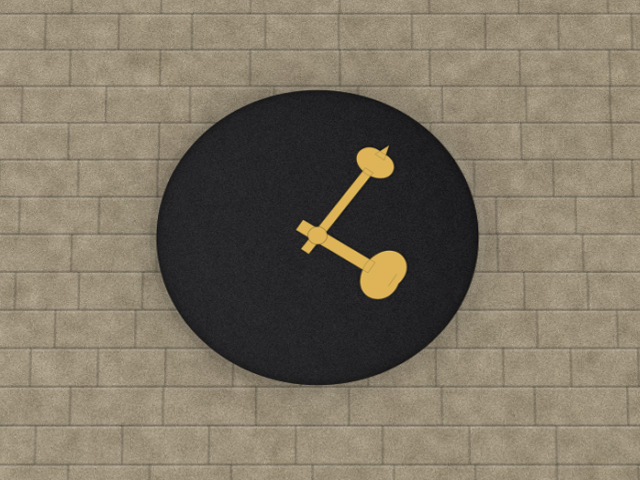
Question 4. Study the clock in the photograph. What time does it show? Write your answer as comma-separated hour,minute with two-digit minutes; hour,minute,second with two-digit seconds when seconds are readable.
4,06
